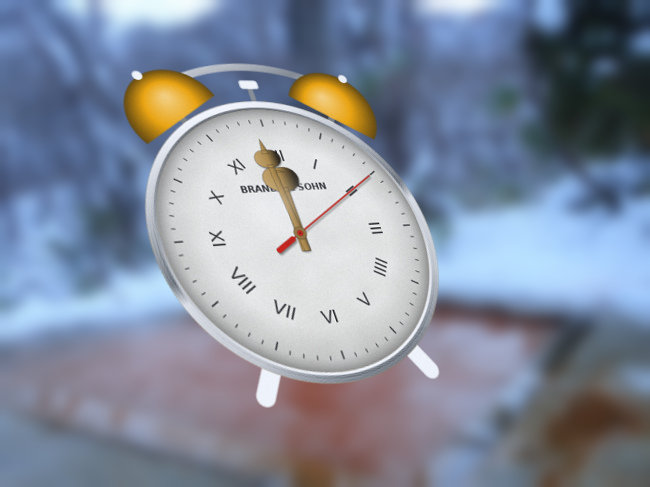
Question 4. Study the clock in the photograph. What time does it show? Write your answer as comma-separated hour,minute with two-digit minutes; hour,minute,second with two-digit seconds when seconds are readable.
11,59,10
